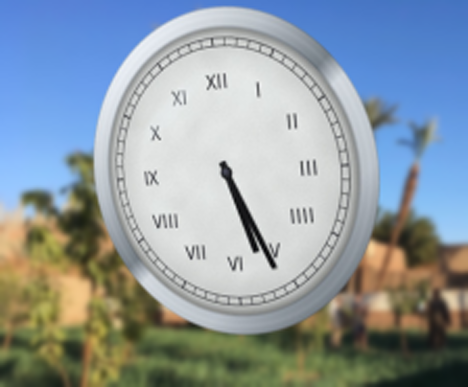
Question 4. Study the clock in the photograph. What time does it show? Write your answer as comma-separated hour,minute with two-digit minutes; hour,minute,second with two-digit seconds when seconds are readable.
5,26
